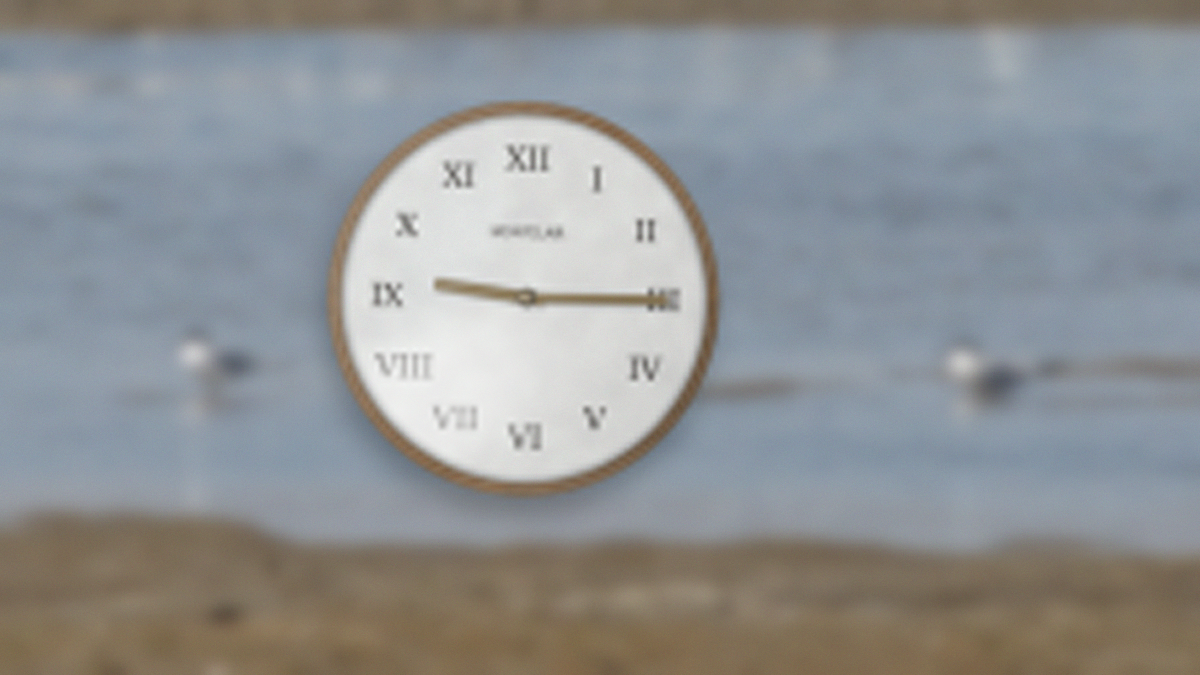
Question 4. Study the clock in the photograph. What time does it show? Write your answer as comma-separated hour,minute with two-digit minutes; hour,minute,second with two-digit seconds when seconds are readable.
9,15
